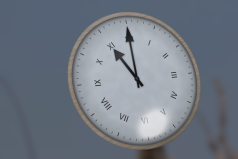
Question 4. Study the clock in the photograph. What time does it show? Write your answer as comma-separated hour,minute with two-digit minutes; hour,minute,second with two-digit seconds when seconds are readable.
11,00
